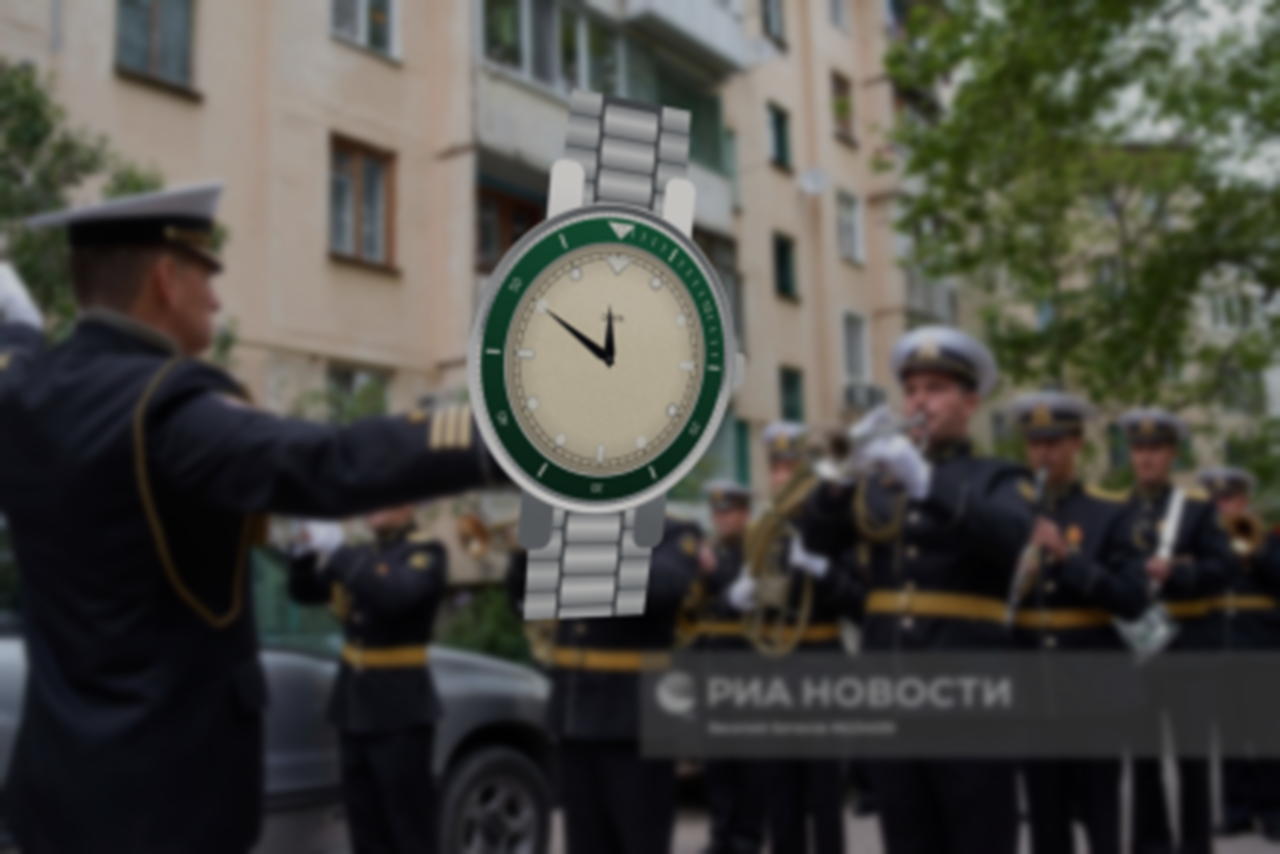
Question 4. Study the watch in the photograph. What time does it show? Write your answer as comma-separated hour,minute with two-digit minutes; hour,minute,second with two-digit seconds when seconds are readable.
11,50
